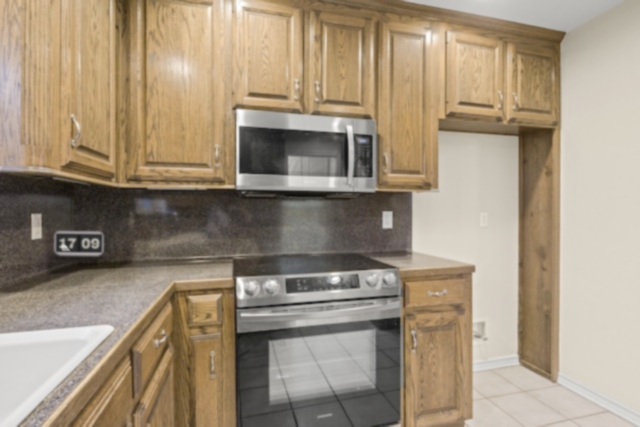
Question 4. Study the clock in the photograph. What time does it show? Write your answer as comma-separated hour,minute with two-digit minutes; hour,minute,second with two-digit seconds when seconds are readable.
17,09
